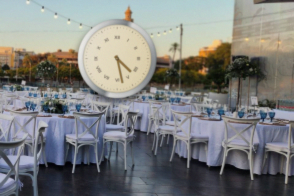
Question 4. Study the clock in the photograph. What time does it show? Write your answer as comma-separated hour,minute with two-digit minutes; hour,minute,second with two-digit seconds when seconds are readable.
4,28
